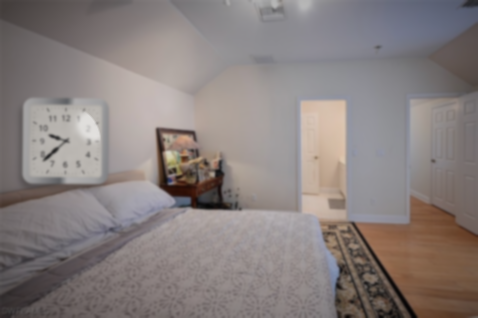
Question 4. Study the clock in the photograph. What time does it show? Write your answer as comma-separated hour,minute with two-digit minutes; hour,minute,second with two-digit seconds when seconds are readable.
9,38
